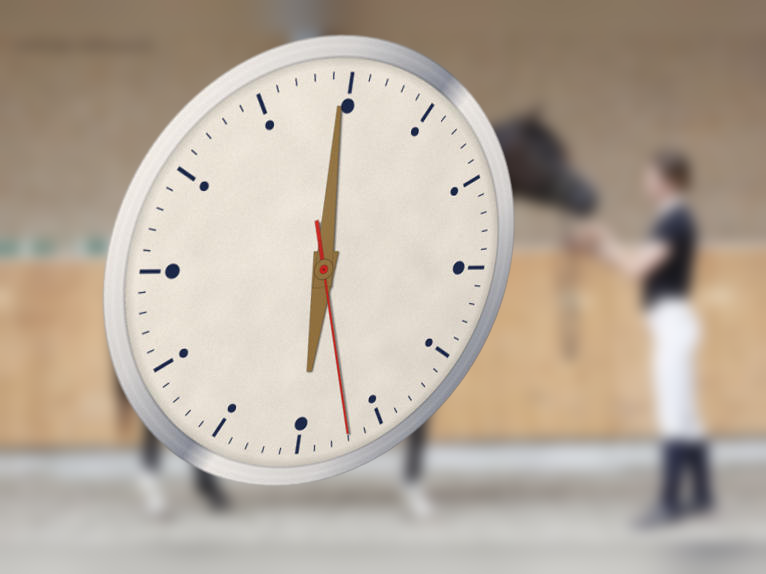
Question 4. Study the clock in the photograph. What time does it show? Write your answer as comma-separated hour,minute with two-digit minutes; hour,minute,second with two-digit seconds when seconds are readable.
5,59,27
